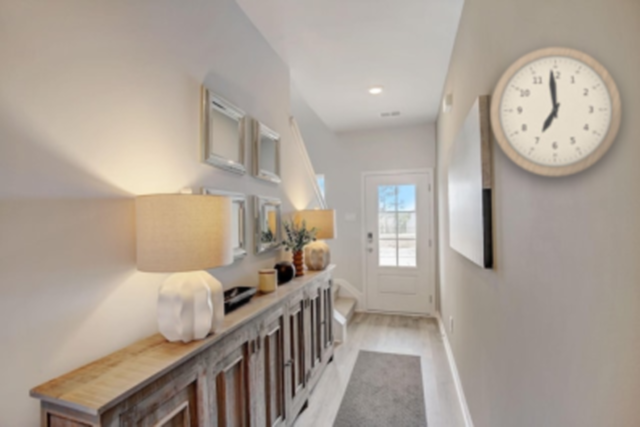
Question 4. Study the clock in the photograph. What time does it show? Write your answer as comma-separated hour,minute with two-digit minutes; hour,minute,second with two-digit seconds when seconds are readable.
6,59
